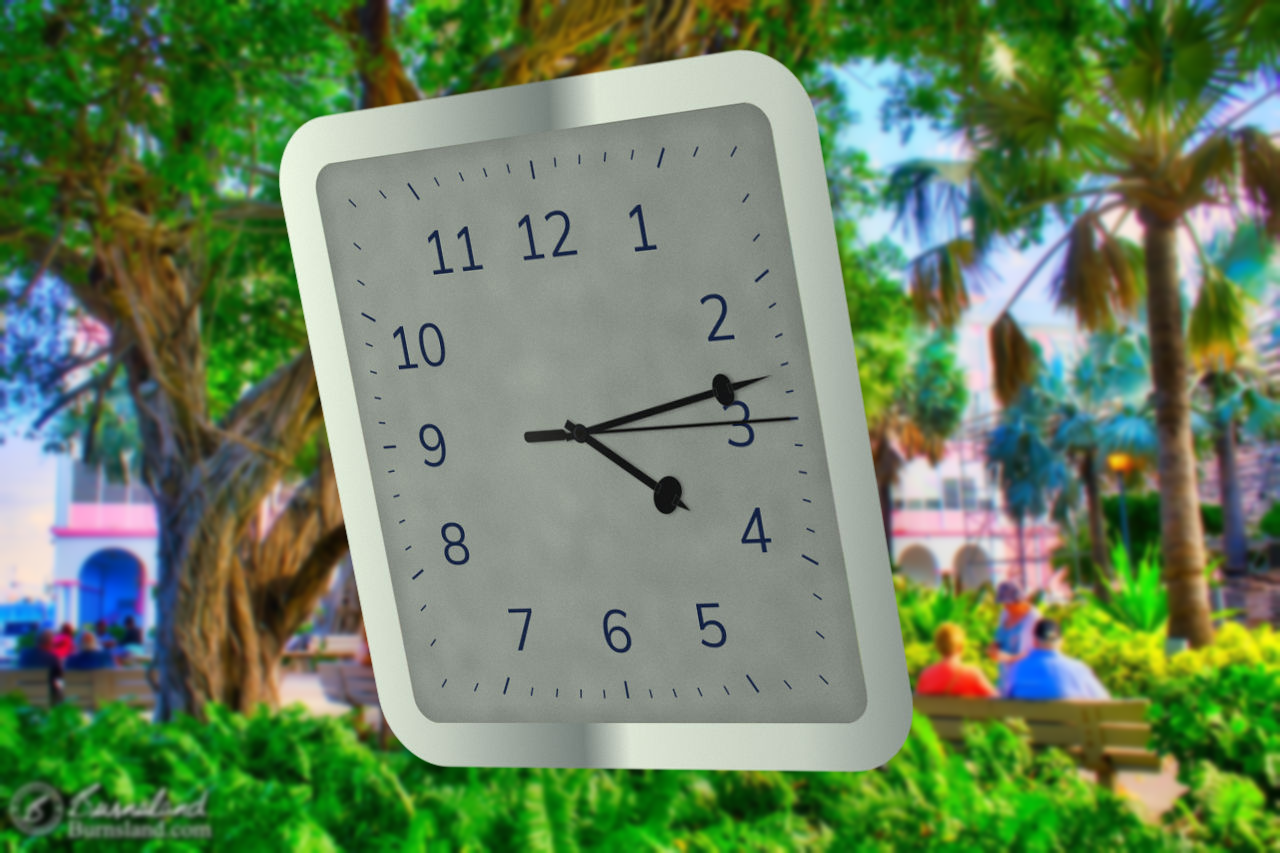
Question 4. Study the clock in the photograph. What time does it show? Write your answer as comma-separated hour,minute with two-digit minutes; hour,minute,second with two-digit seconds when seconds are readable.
4,13,15
